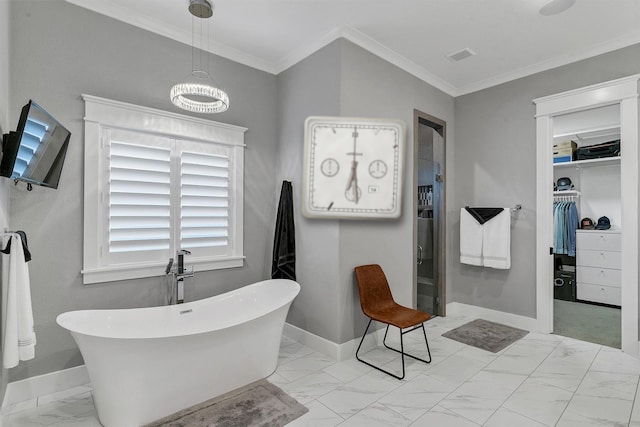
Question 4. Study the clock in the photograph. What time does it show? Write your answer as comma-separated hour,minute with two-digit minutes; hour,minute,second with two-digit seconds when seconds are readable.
6,29
